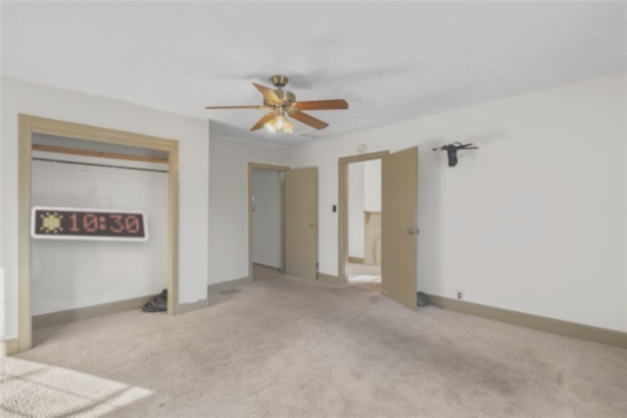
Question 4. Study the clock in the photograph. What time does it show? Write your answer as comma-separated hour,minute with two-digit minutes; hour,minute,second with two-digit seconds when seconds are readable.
10,30
